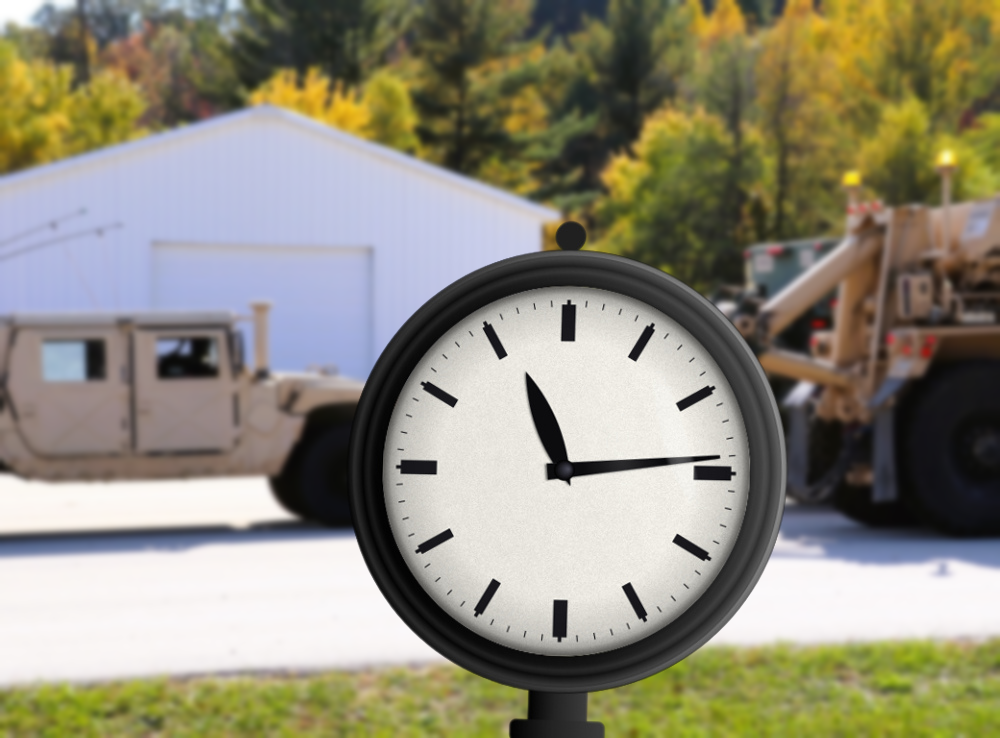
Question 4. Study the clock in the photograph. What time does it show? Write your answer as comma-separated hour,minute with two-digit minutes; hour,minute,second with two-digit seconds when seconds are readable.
11,14
